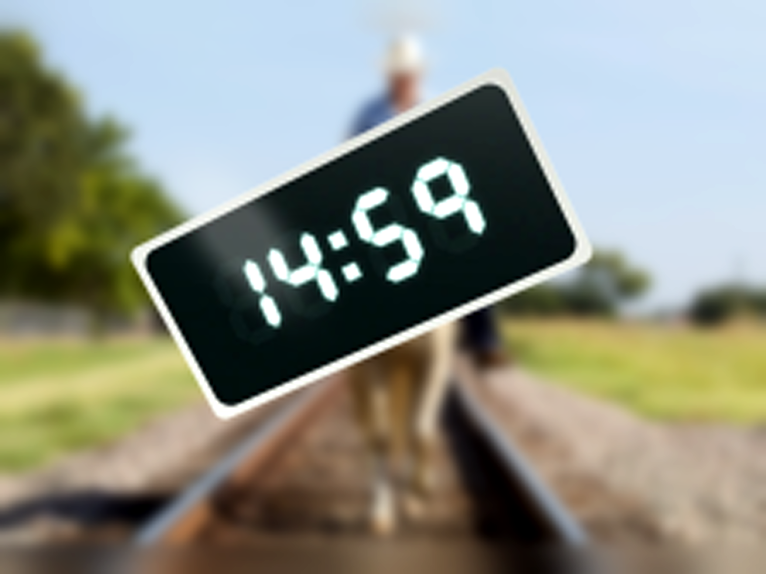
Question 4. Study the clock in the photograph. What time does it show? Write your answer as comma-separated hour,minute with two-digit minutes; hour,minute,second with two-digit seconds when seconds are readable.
14,59
